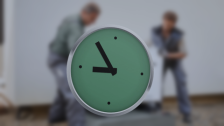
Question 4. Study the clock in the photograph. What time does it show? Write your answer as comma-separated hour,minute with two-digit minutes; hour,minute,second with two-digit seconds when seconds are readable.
8,54
